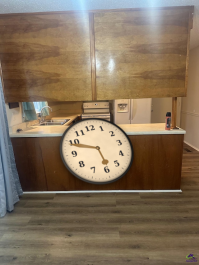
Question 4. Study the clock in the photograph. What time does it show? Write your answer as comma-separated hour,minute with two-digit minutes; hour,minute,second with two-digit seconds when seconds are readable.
5,49
